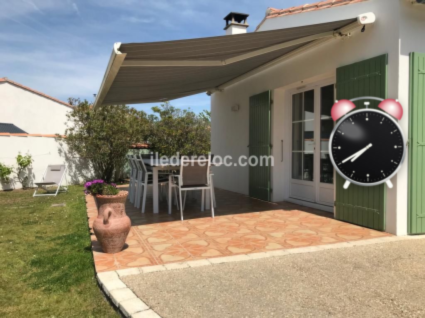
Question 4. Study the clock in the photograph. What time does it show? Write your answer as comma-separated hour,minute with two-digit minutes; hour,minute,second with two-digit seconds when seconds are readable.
7,40
